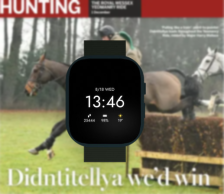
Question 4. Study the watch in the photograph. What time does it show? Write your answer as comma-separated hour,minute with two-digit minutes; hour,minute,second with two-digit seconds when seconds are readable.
13,46
